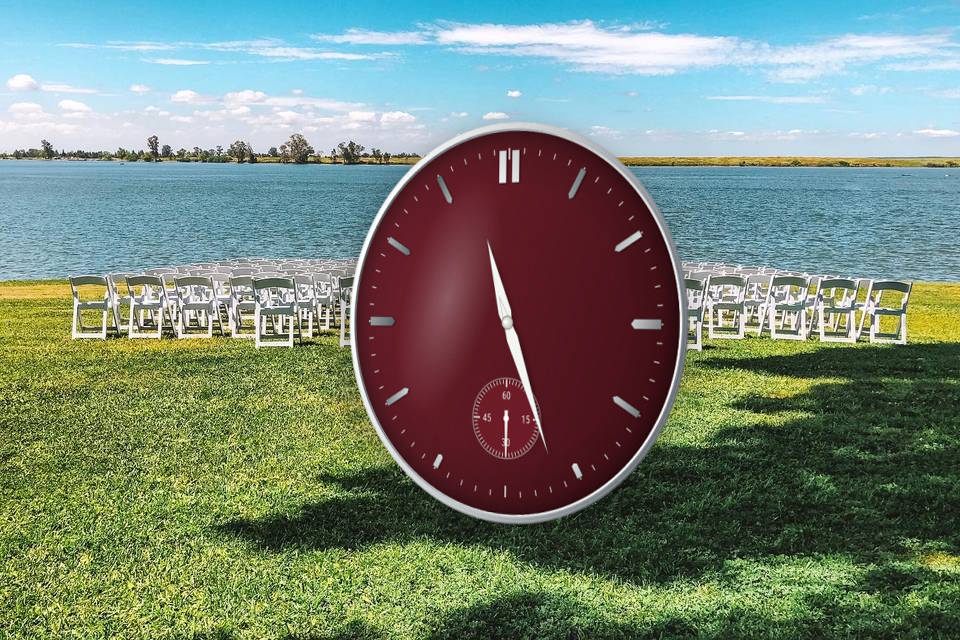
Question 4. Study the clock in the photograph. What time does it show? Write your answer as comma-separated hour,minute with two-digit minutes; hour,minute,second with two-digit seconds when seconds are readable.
11,26,30
